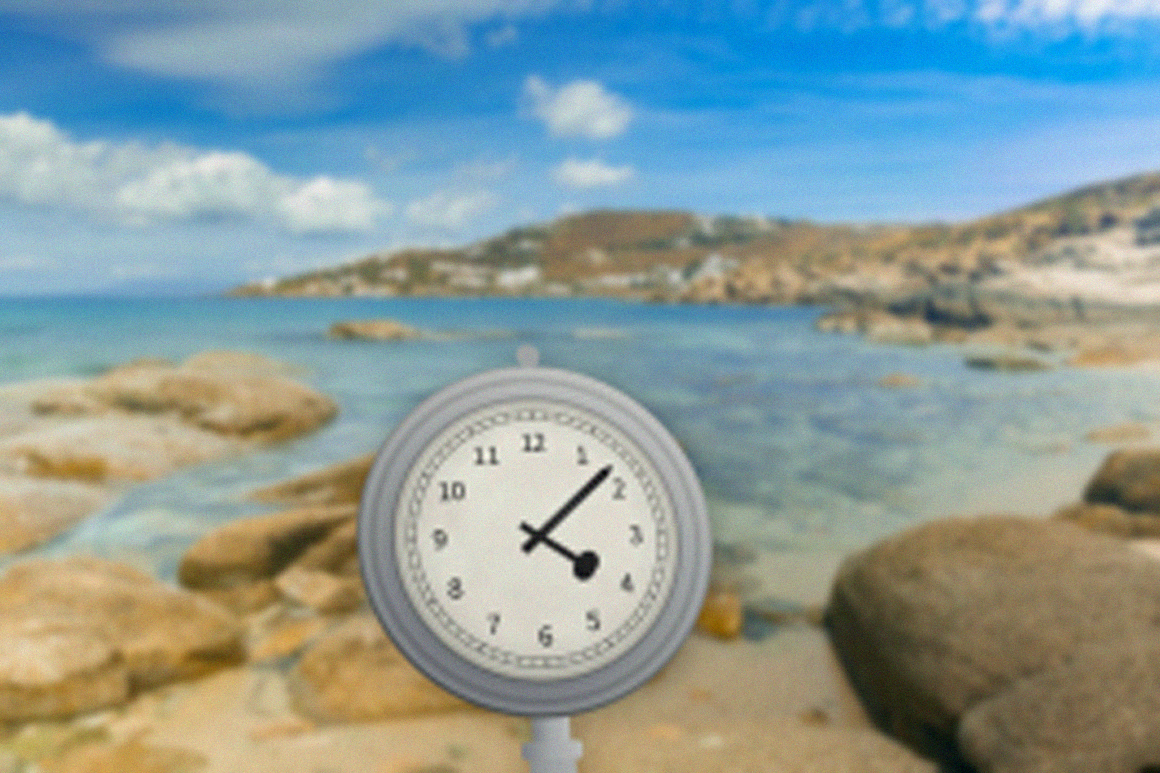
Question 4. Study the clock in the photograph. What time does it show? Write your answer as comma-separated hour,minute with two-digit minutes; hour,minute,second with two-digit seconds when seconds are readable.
4,08
